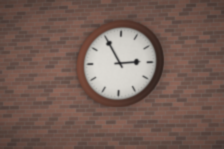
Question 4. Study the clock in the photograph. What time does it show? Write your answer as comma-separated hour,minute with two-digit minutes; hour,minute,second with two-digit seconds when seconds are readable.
2,55
